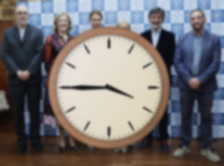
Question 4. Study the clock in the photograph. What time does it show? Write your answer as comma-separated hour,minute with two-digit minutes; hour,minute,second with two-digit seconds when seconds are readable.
3,45
